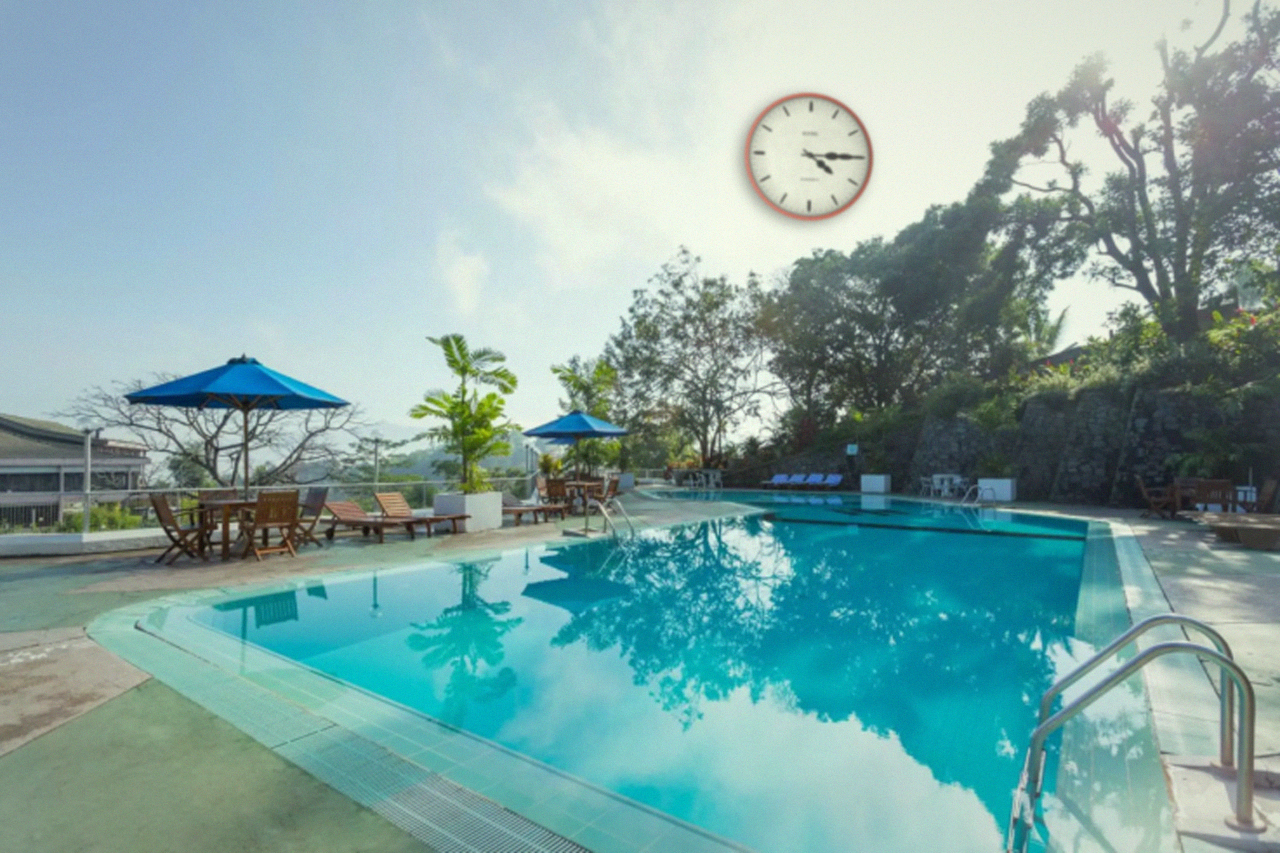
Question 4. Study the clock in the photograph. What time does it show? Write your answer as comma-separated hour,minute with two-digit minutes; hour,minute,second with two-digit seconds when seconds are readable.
4,15
